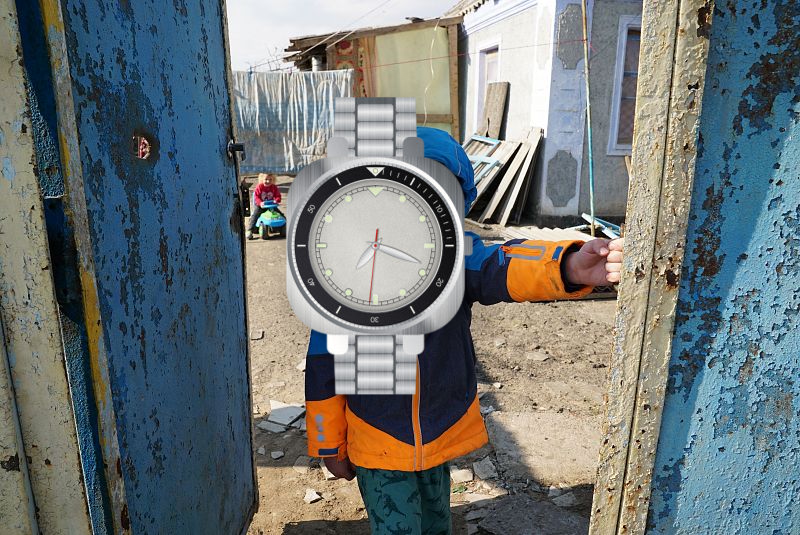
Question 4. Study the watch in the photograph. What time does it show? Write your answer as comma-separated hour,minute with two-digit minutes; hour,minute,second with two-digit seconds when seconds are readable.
7,18,31
